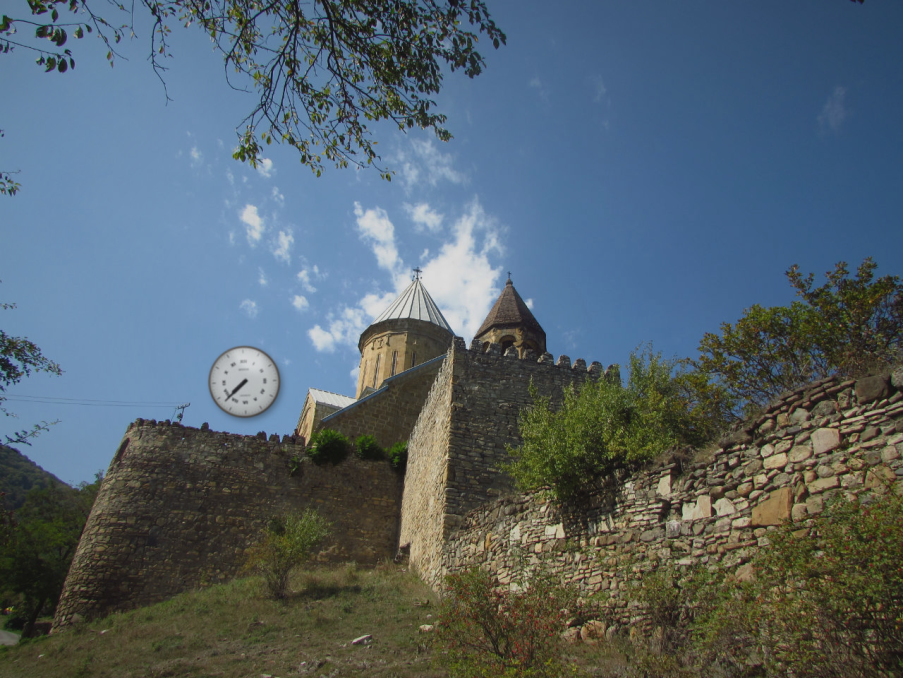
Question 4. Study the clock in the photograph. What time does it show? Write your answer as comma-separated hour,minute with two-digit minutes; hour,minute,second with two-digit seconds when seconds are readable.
7,38
